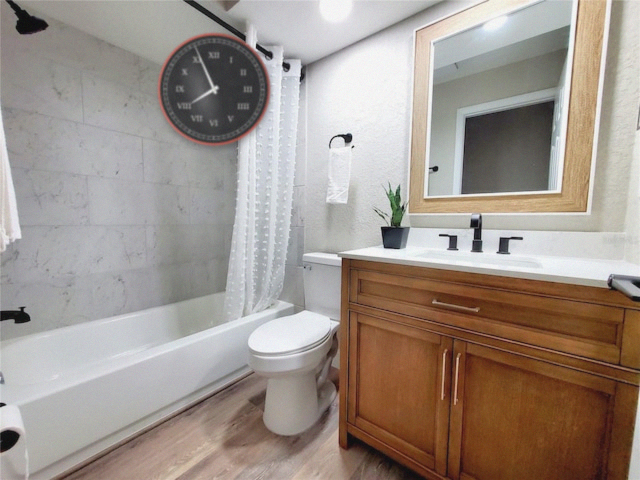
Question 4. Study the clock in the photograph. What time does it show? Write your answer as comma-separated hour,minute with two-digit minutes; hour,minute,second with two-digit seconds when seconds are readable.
7,56
